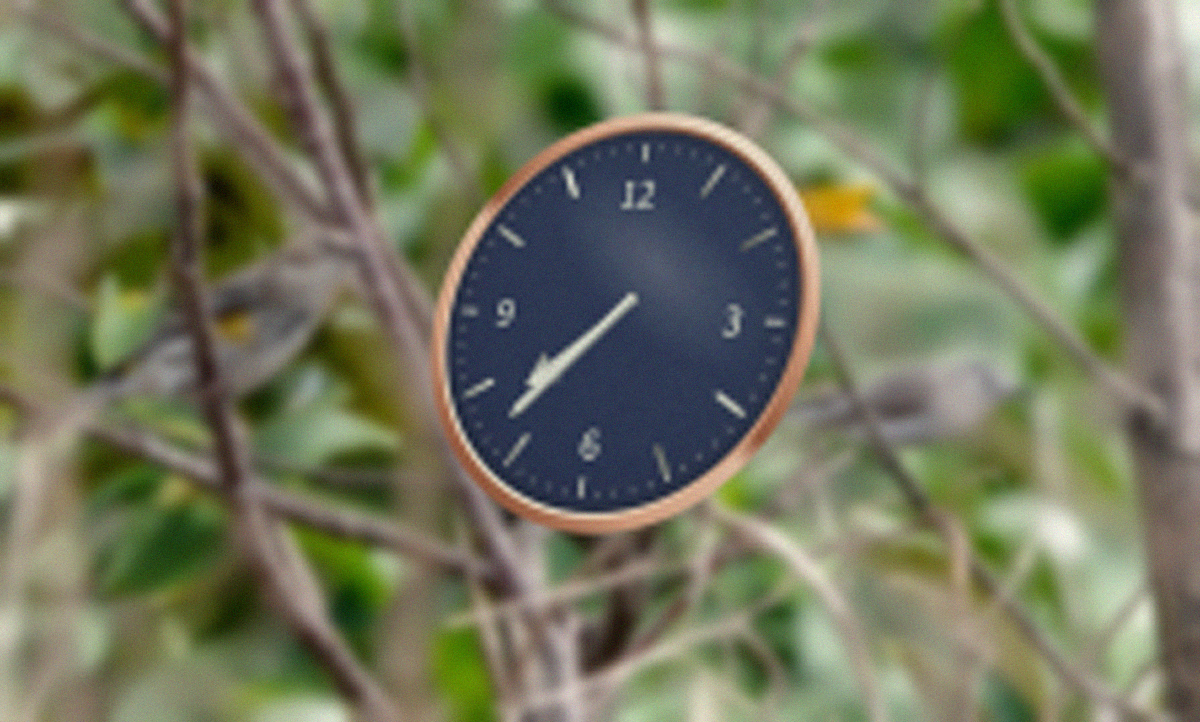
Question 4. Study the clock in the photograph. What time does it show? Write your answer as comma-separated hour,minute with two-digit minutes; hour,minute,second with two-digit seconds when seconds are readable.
7,37
